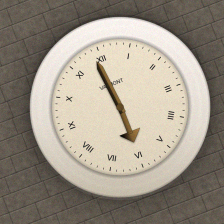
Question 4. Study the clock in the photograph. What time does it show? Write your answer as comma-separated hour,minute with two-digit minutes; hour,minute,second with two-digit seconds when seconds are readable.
5,59
